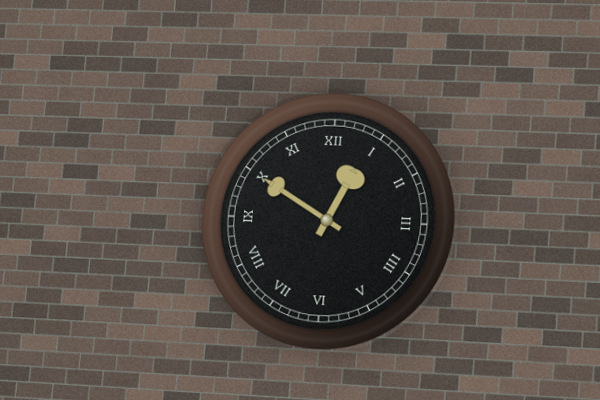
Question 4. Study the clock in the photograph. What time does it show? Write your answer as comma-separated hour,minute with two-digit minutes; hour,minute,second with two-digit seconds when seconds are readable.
12,50
